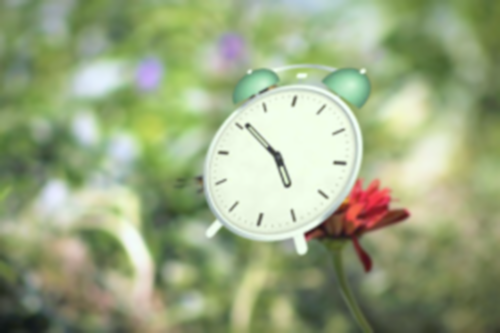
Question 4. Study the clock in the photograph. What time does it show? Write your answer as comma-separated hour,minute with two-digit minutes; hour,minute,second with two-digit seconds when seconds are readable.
4,51
